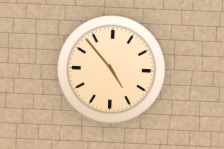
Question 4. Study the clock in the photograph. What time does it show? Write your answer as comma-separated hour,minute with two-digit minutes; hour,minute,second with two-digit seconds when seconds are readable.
4,53
